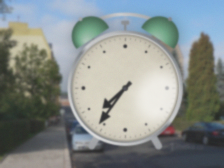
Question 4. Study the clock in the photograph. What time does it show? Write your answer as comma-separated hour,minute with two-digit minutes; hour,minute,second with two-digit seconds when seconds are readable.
7,36
